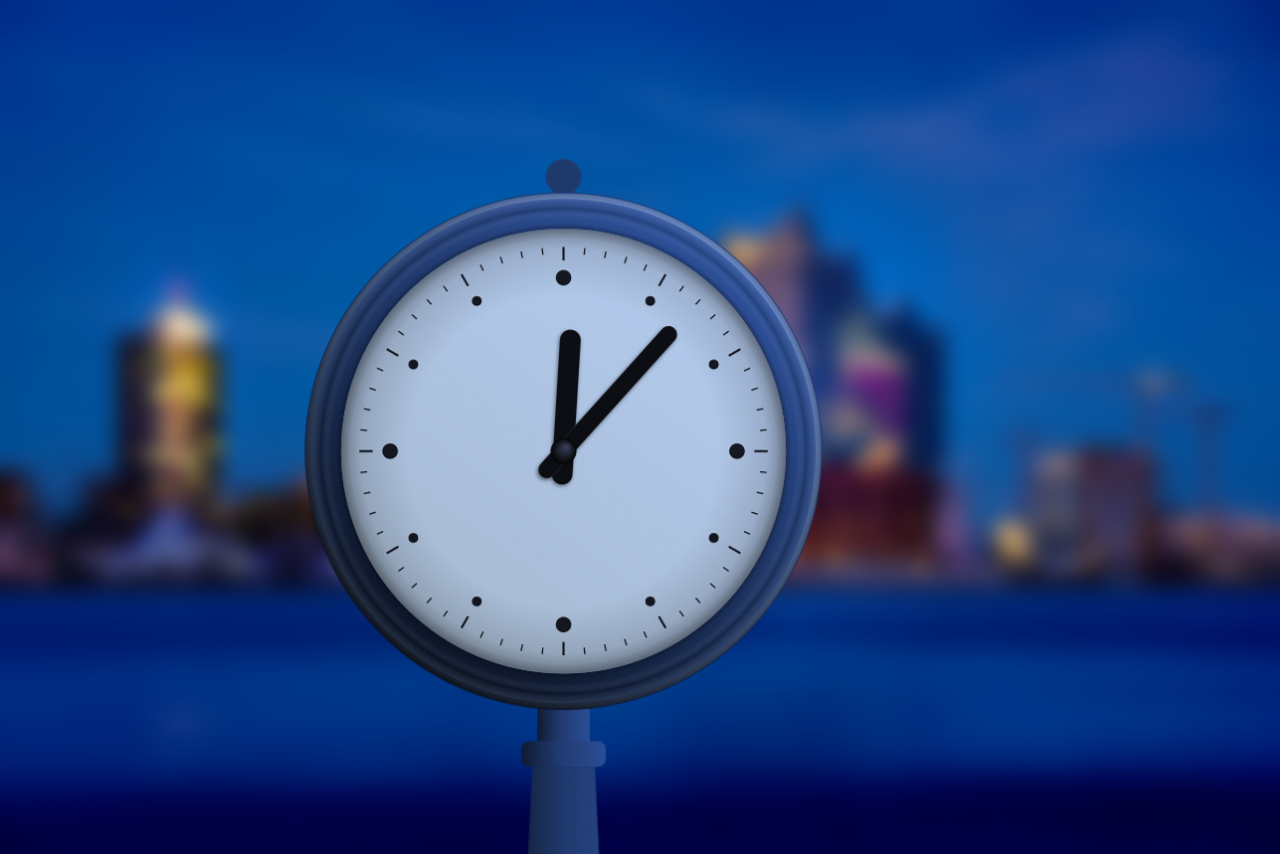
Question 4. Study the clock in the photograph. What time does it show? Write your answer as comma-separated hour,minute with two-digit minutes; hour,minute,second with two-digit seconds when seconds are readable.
12,07
